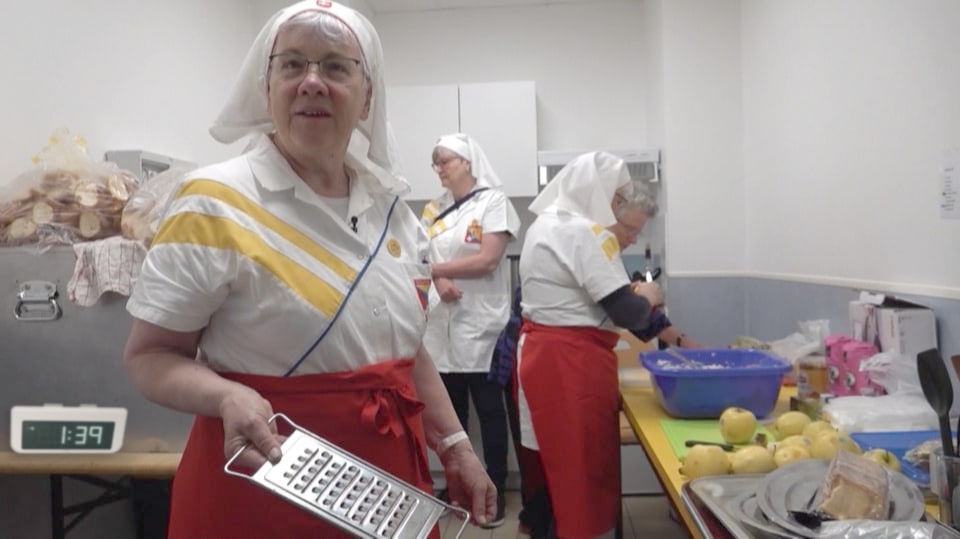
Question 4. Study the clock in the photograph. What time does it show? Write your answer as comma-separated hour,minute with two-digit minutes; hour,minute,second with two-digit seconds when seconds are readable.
1,39
